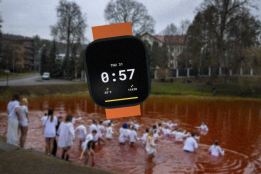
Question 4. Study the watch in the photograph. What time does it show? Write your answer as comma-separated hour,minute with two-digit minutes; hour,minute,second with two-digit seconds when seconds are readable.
0,57
